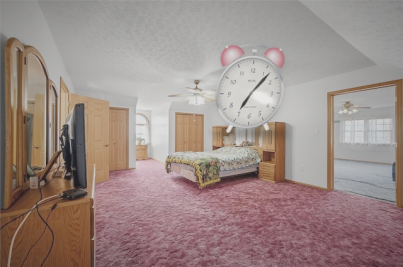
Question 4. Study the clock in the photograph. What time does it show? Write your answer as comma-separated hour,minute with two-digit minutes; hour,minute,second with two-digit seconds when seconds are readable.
7,07
